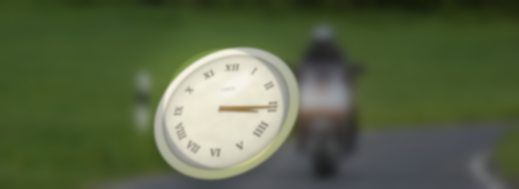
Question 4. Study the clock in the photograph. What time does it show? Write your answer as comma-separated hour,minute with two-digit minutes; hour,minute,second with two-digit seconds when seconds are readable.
3,15
